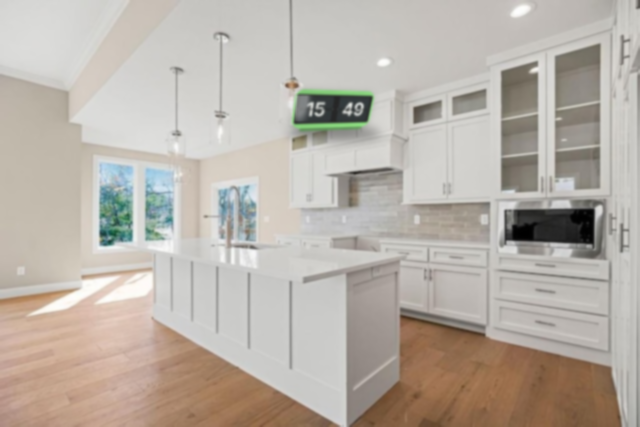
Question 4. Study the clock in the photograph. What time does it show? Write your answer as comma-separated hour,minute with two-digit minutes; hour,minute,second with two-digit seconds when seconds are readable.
15,49
